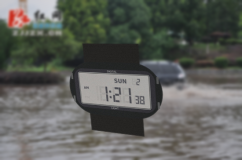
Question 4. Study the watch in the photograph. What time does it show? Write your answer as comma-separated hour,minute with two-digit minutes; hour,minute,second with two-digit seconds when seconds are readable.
1,21,38
